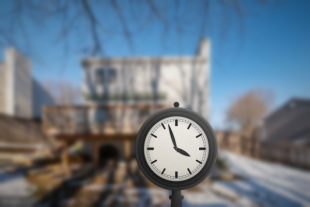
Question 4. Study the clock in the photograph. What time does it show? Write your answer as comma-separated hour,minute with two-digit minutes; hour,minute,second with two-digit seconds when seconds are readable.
3,57
